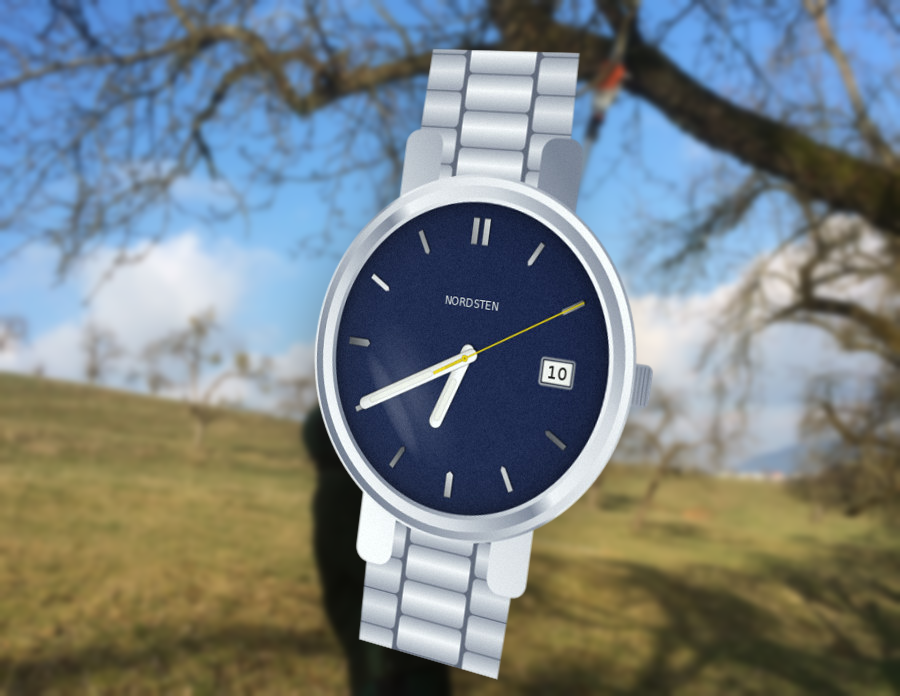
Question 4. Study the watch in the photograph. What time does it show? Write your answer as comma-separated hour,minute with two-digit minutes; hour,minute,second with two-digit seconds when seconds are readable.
6,40,10
